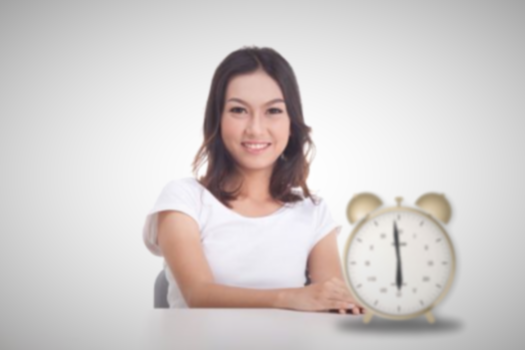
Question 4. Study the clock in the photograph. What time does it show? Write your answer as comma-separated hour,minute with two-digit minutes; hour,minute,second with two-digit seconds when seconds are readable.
5,59
